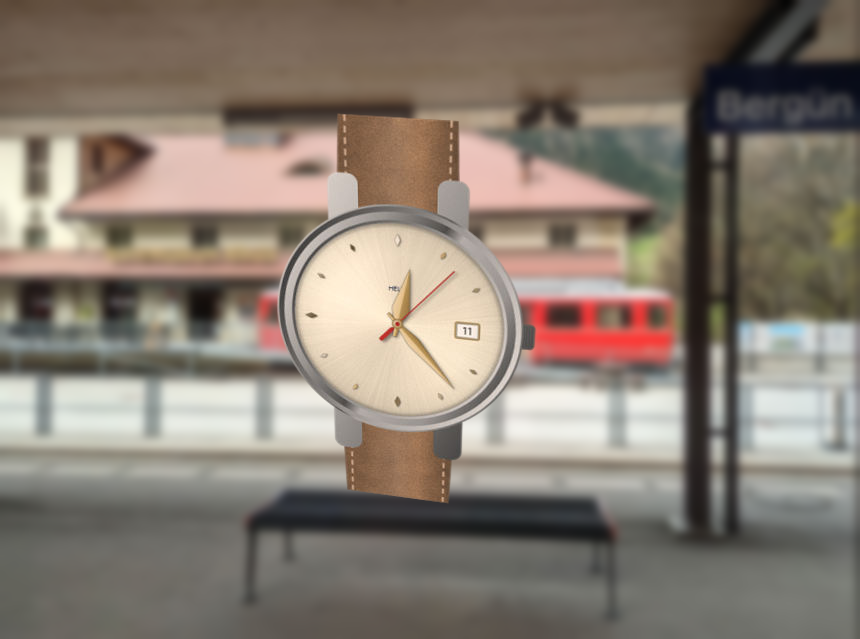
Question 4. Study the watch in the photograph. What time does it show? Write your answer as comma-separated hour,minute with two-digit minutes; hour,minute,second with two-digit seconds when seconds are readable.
12,23,07
